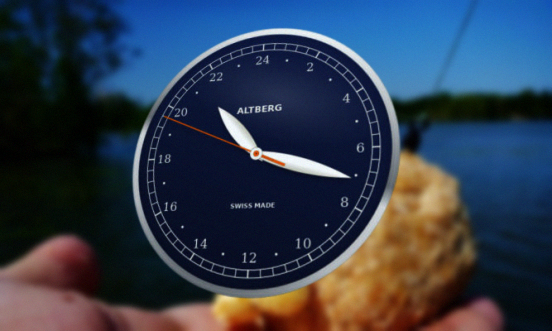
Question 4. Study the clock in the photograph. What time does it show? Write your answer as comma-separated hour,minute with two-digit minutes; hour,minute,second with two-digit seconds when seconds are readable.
21,17,49
